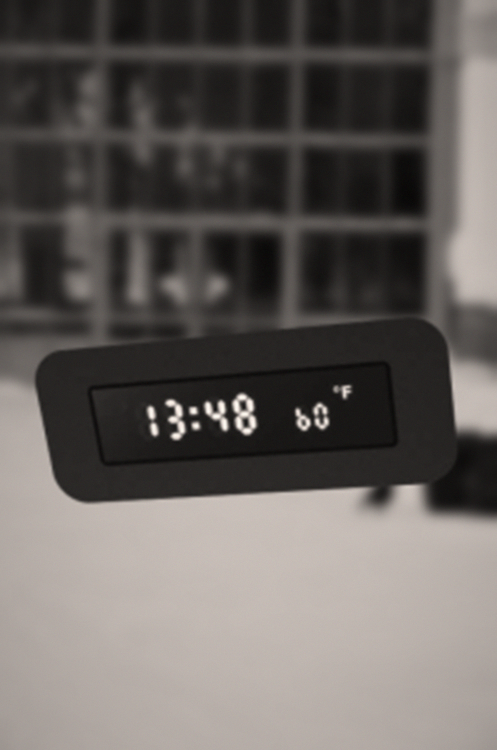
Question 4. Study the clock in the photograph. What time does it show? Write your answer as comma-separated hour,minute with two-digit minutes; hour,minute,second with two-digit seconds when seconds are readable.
13,48
